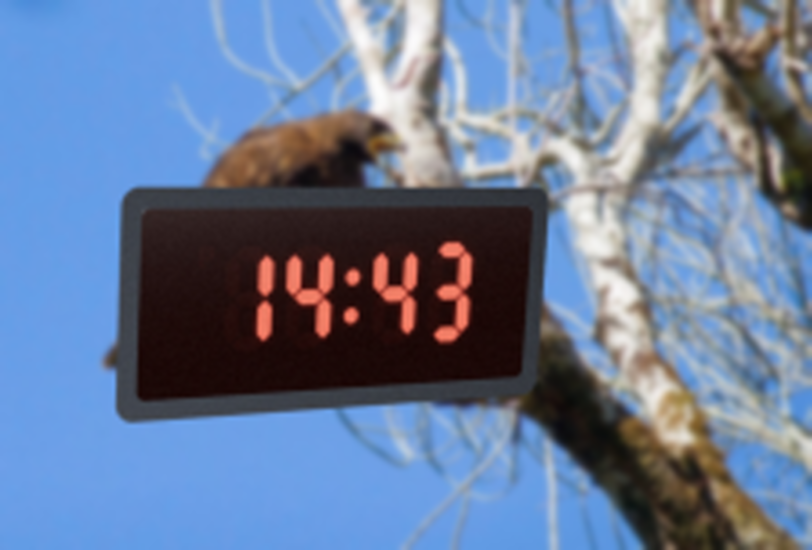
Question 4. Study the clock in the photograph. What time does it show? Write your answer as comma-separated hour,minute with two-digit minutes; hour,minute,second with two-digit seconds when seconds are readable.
14,43
